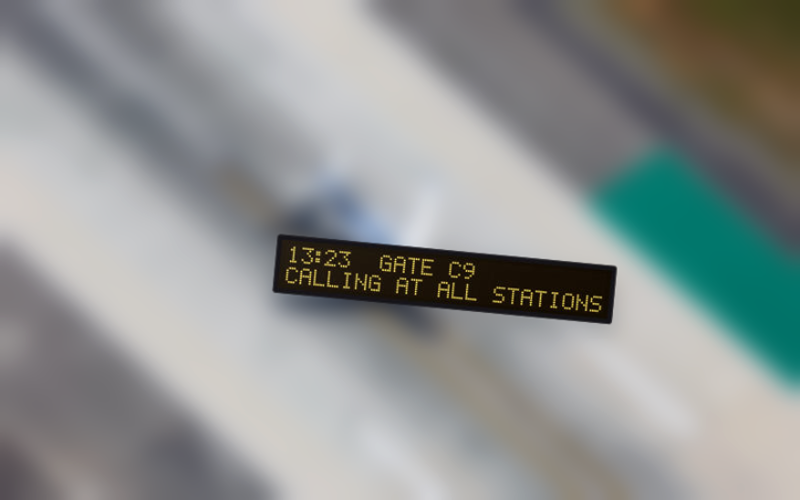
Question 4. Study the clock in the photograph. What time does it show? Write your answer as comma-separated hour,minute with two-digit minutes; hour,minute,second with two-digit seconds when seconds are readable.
13,23
